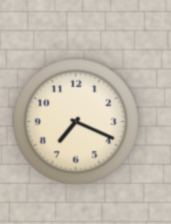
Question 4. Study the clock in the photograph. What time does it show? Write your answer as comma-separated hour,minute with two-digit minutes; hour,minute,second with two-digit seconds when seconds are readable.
7,19
